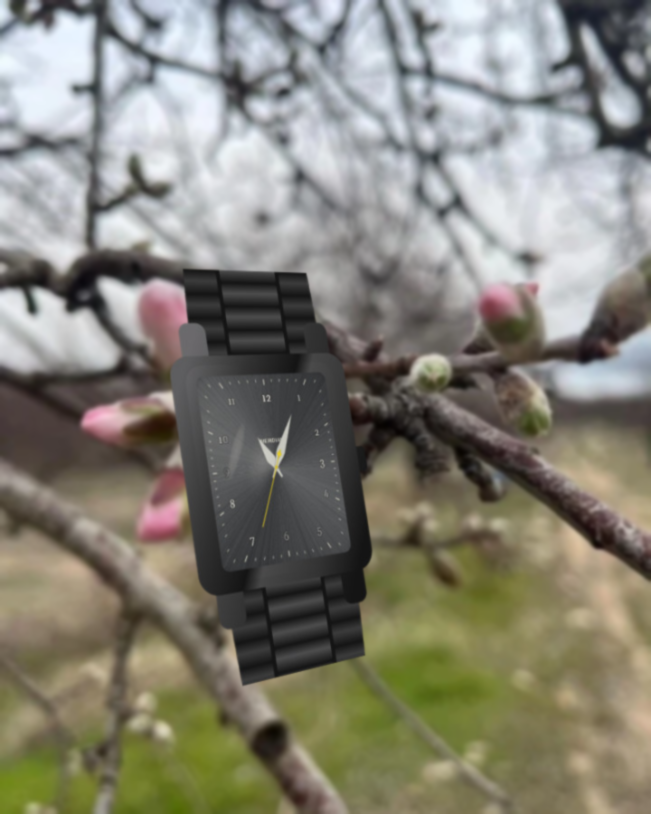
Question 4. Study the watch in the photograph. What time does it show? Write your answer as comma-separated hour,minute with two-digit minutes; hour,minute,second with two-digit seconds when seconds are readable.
11,04,34
